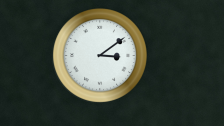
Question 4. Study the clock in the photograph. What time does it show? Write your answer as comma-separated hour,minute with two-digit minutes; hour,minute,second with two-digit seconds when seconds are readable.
3,09
